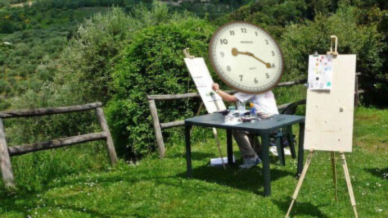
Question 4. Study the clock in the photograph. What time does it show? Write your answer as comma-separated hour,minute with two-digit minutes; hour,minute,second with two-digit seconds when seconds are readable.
9,21
